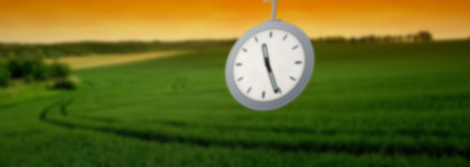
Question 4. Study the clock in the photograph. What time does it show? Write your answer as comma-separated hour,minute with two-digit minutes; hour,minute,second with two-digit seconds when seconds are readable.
11,26
